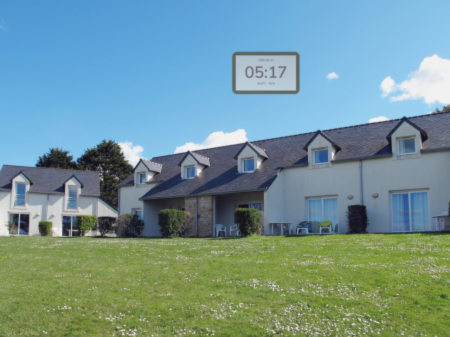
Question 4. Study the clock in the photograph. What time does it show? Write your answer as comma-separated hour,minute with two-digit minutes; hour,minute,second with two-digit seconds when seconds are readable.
5,17
